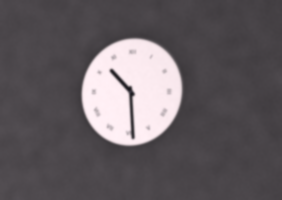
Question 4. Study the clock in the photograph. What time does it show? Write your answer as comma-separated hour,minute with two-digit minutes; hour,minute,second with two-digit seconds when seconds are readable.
10,29
